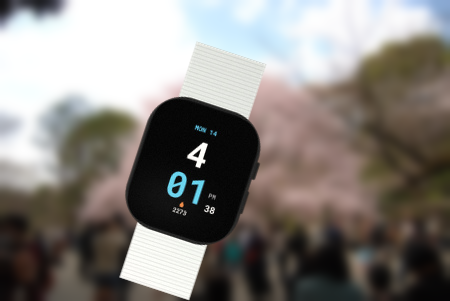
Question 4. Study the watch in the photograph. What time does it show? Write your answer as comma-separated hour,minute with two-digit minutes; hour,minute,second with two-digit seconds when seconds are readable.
4,01,38
